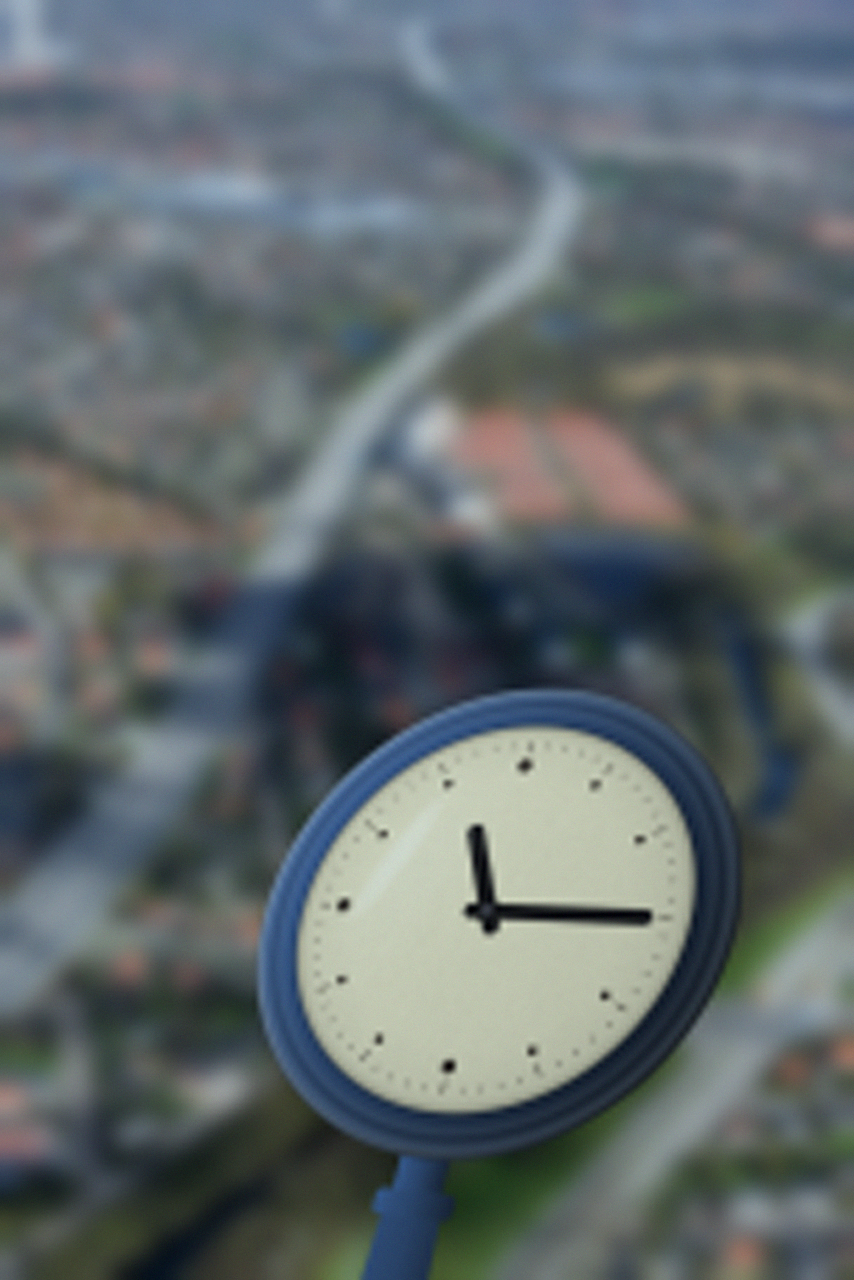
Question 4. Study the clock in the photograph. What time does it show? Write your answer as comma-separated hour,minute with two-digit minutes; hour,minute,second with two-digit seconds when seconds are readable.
11,15
